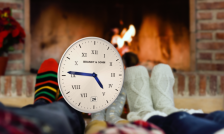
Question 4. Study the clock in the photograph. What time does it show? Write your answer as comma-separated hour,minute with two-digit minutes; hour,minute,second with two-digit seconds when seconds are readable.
4,46
